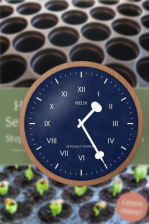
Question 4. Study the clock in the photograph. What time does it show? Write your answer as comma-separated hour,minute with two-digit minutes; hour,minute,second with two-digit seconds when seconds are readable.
1,25
